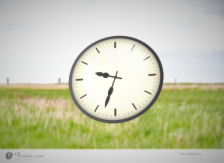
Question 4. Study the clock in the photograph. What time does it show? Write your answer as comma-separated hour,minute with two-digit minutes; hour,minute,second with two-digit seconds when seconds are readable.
9,33
